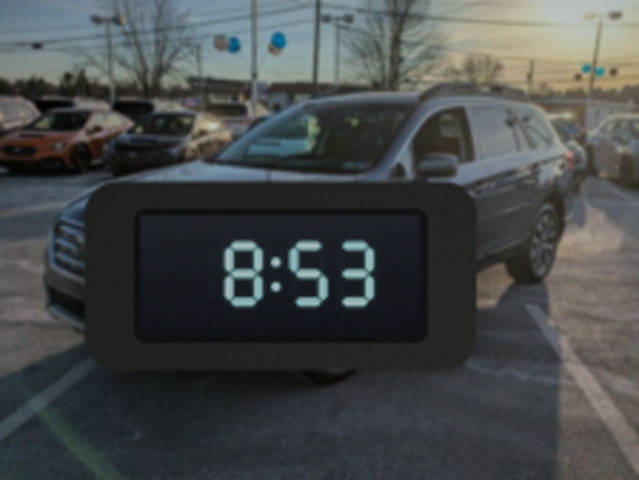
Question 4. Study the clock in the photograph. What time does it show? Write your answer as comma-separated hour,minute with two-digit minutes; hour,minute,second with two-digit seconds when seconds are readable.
8,53
